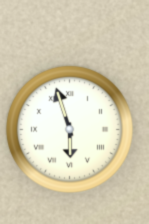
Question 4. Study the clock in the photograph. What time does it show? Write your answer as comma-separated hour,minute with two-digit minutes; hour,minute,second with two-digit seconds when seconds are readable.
5,57
